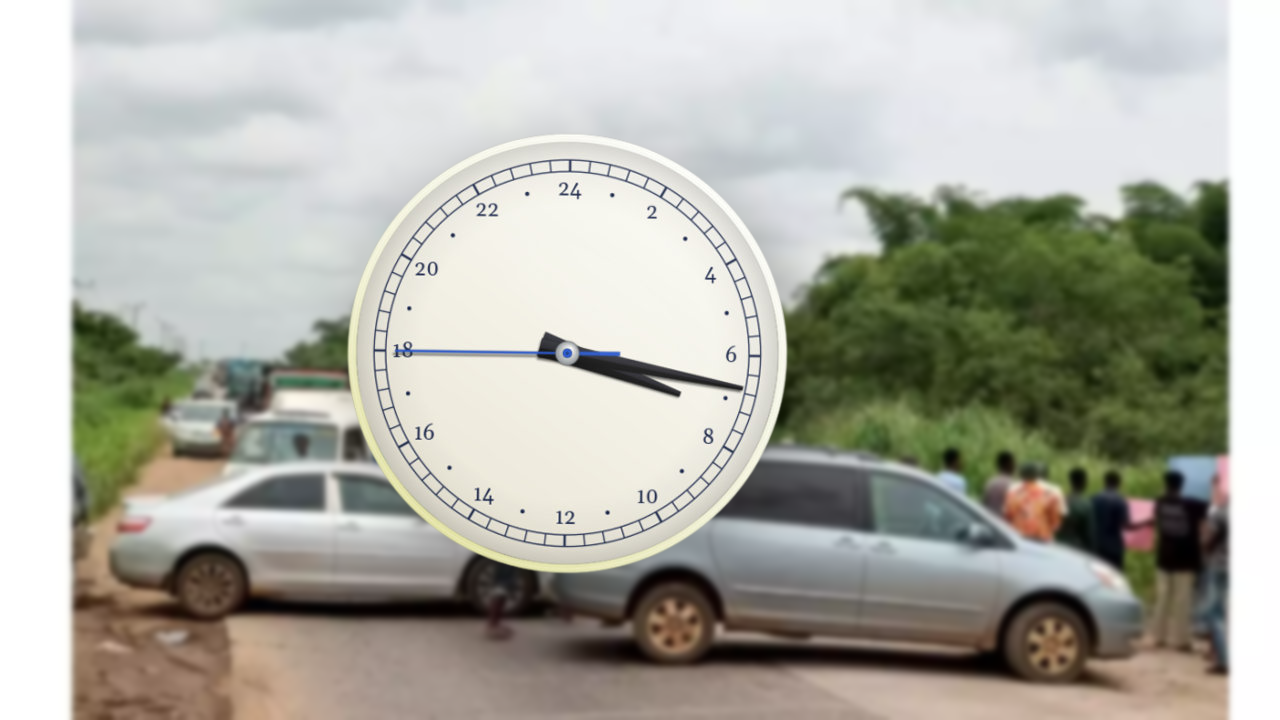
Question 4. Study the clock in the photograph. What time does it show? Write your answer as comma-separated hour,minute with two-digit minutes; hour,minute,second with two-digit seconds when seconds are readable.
7,16,45
